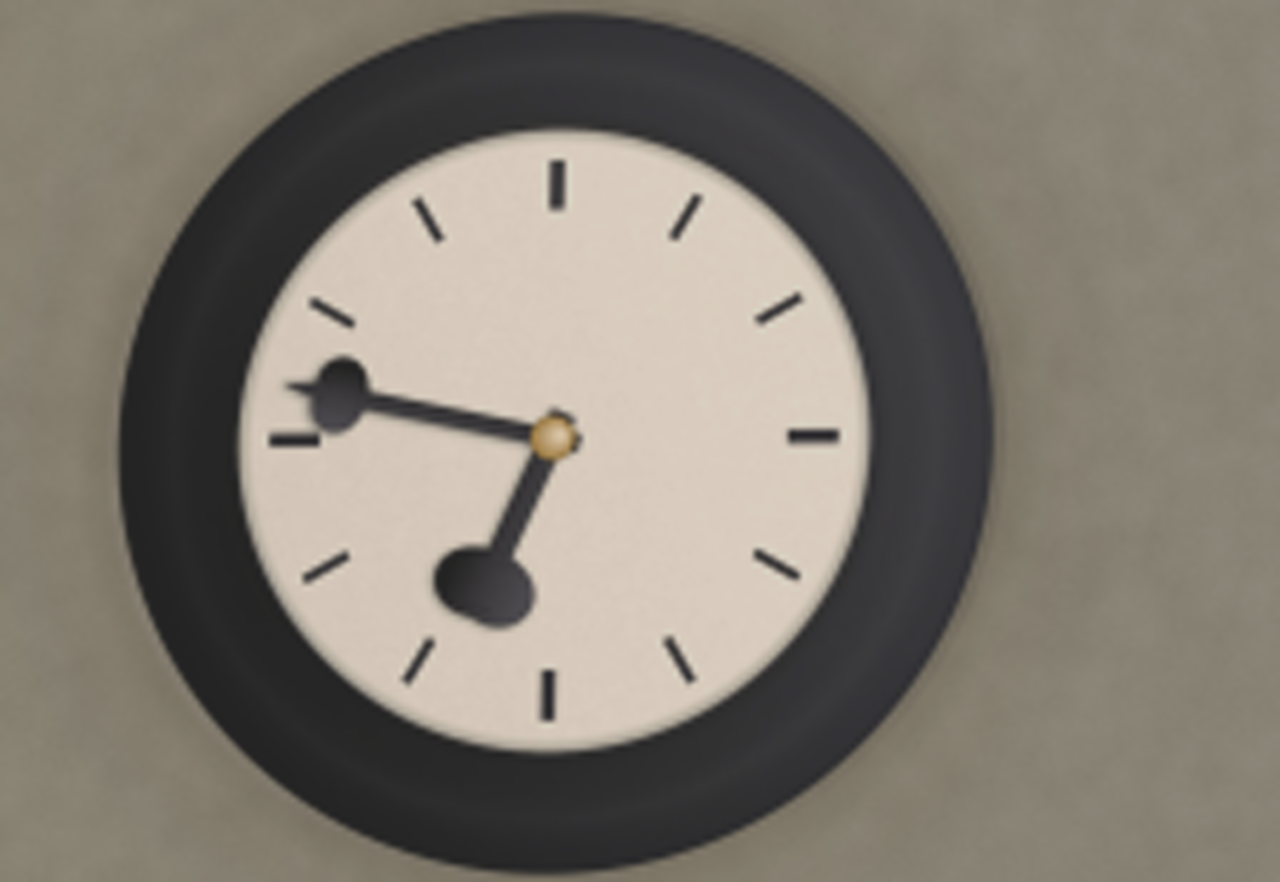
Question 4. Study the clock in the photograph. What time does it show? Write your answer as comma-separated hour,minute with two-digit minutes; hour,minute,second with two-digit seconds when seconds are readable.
6,47
